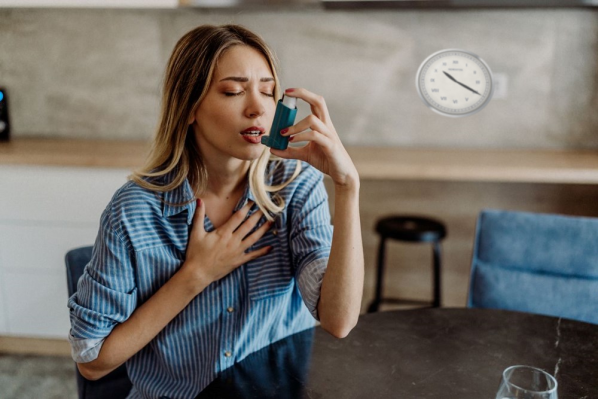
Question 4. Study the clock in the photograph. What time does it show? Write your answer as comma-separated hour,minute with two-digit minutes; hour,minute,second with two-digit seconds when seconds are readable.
10,20
